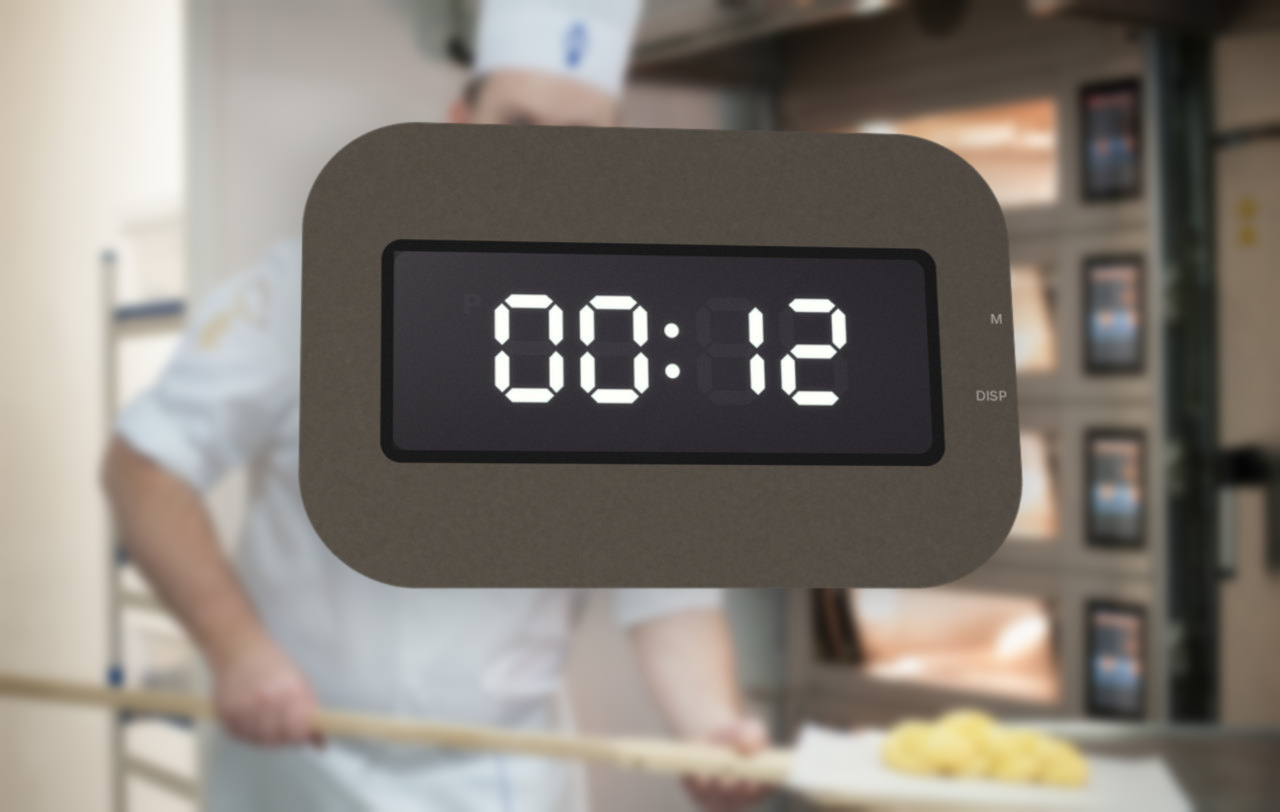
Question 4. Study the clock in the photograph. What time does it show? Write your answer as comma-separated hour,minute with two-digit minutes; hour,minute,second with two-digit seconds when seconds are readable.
0,12
